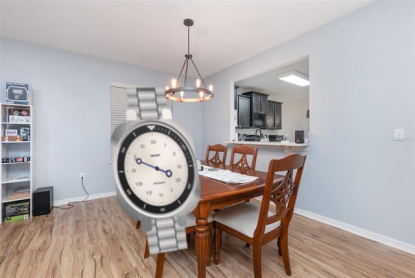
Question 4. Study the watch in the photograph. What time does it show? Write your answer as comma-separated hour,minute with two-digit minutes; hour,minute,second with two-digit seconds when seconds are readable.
3,49
